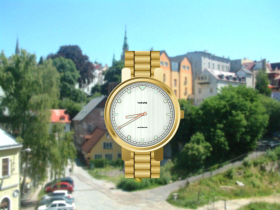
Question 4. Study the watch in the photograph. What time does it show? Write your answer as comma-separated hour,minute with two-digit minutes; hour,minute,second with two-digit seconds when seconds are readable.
8,40
